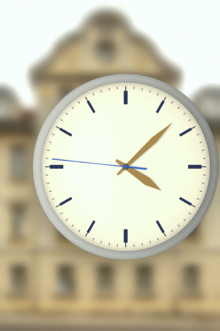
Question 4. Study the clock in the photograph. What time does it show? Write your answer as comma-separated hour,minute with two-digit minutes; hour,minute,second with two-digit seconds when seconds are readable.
4,07,46
